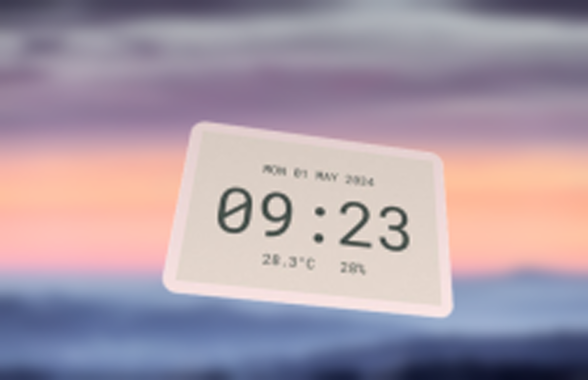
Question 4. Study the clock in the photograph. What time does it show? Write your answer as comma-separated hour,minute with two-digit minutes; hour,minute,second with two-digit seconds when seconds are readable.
9,23
